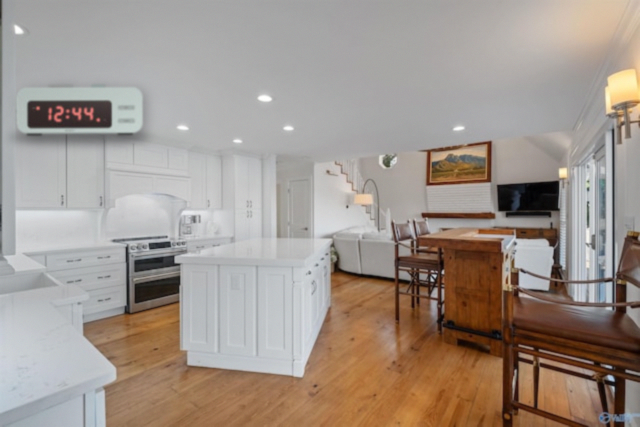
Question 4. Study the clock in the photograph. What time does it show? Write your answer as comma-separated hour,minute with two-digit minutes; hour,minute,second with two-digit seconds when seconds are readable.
12,44
